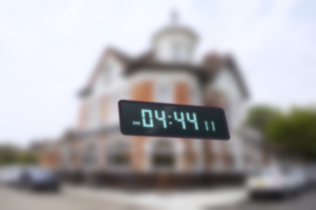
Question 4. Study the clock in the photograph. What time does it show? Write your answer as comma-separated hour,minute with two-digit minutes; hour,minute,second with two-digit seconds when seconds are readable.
4,44
